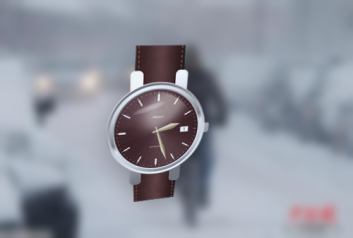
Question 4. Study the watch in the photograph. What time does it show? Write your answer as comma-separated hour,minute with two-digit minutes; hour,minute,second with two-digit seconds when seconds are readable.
2,27
